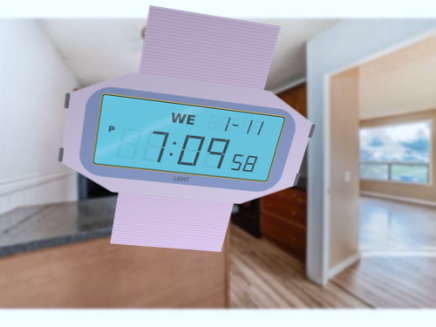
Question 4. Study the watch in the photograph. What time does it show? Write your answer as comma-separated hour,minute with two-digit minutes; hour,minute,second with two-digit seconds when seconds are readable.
7,09,58
